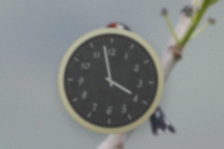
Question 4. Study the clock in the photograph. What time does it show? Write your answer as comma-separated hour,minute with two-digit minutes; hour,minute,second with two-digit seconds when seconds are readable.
3,58
